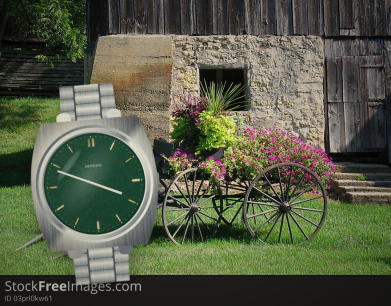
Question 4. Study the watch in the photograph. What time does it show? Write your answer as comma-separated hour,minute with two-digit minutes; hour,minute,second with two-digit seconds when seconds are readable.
3,49
